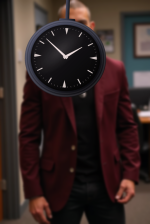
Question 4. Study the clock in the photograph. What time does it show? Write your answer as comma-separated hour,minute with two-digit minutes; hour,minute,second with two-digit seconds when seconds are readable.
1,52
